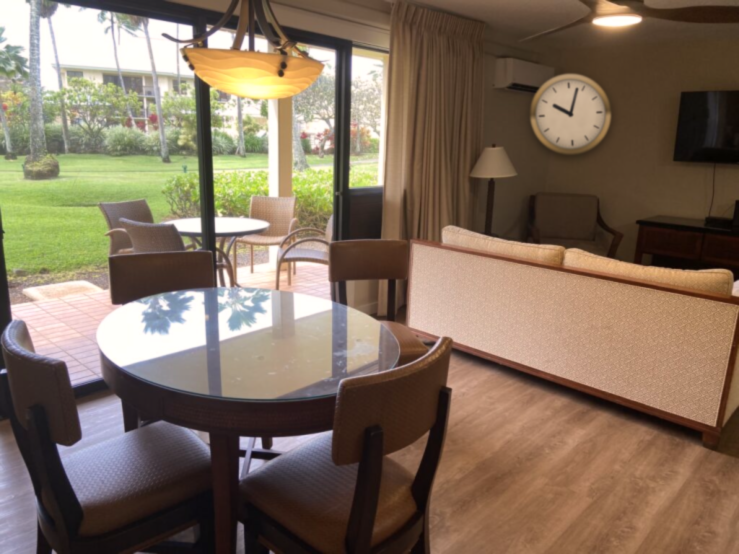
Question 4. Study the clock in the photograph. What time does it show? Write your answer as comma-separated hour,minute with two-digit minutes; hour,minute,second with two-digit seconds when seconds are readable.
10,03
